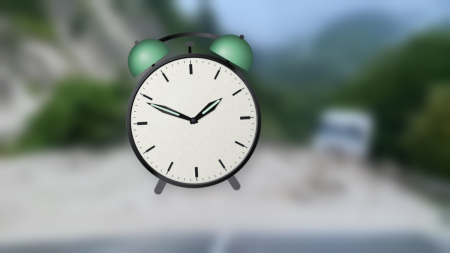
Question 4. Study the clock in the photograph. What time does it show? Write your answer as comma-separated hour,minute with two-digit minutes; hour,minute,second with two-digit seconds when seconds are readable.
1,49
